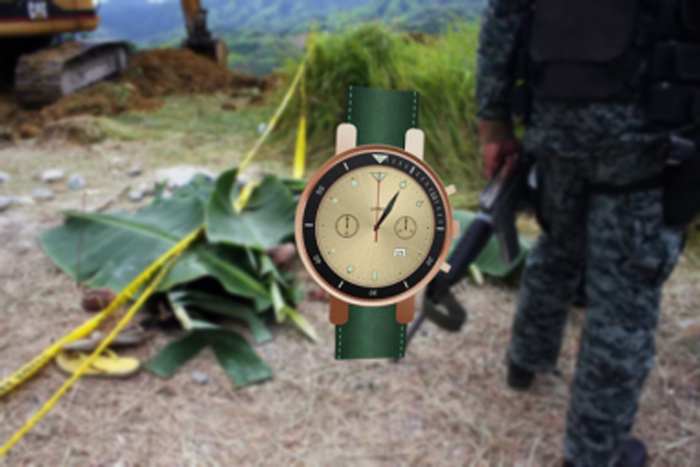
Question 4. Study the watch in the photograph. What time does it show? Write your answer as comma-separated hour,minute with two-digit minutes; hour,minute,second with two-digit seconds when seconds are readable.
1,05
